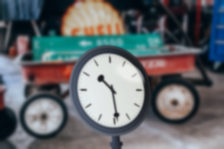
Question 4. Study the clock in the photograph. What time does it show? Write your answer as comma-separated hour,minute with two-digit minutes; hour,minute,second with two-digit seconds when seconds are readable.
10,29
